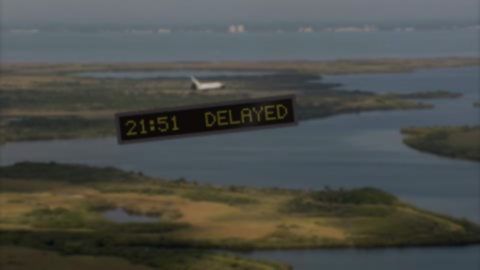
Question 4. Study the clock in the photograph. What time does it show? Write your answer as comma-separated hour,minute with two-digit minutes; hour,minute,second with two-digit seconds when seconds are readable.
21,51
